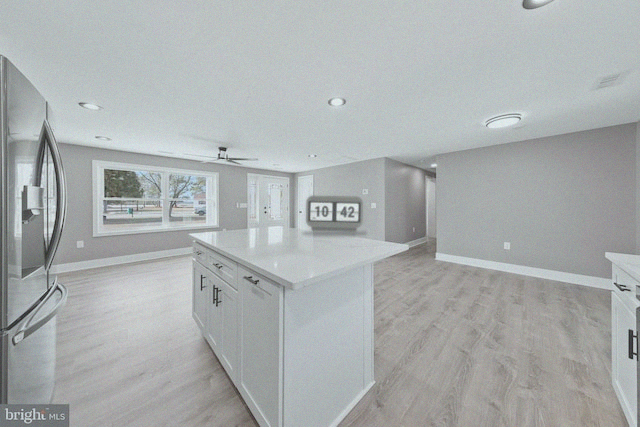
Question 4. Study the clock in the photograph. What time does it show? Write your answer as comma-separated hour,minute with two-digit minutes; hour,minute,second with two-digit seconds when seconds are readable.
10,42
